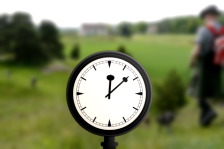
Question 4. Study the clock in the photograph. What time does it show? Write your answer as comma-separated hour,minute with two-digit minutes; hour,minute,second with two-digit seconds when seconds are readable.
12,08
